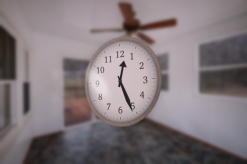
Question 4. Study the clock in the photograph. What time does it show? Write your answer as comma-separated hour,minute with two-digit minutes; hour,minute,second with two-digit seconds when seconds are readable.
12,26
